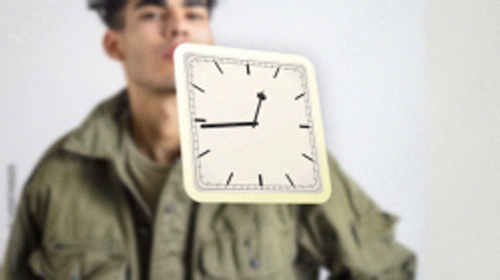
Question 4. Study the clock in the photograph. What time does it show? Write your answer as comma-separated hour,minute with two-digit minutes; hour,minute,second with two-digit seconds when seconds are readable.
12,44
